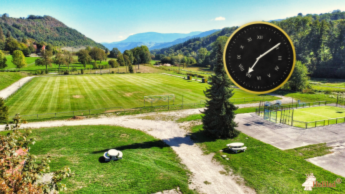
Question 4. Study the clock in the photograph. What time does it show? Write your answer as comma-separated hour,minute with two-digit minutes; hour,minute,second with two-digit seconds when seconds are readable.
7,09
